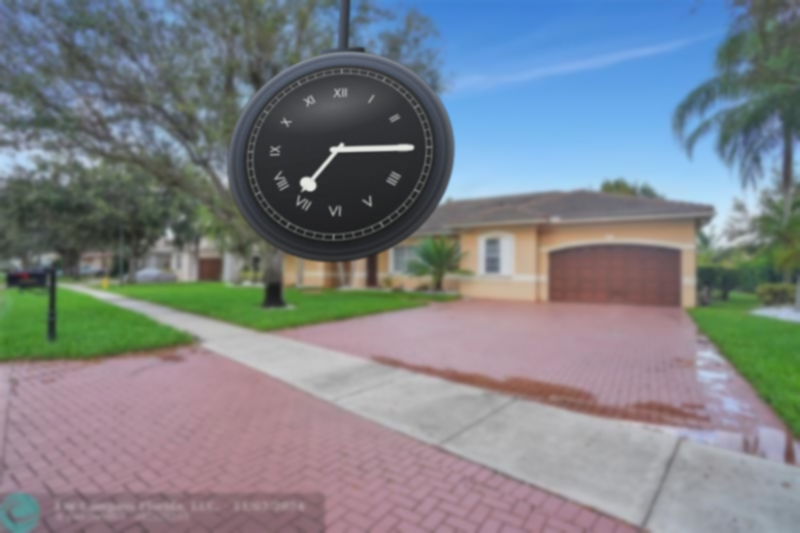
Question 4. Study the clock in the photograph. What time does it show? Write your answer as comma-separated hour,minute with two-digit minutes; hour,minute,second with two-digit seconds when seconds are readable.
7,15
